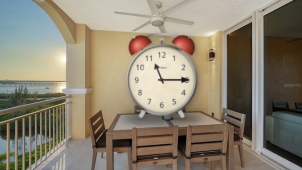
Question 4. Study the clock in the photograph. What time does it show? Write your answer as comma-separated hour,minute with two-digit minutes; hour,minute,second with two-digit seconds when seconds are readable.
11,15
